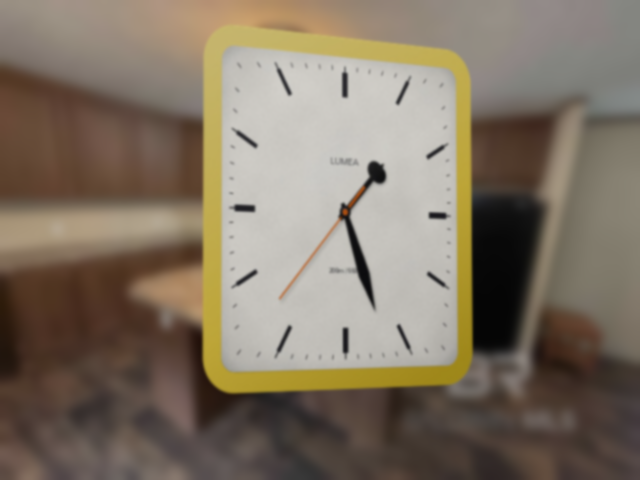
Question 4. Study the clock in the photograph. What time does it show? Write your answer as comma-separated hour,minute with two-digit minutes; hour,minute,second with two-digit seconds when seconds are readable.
1,26,37
